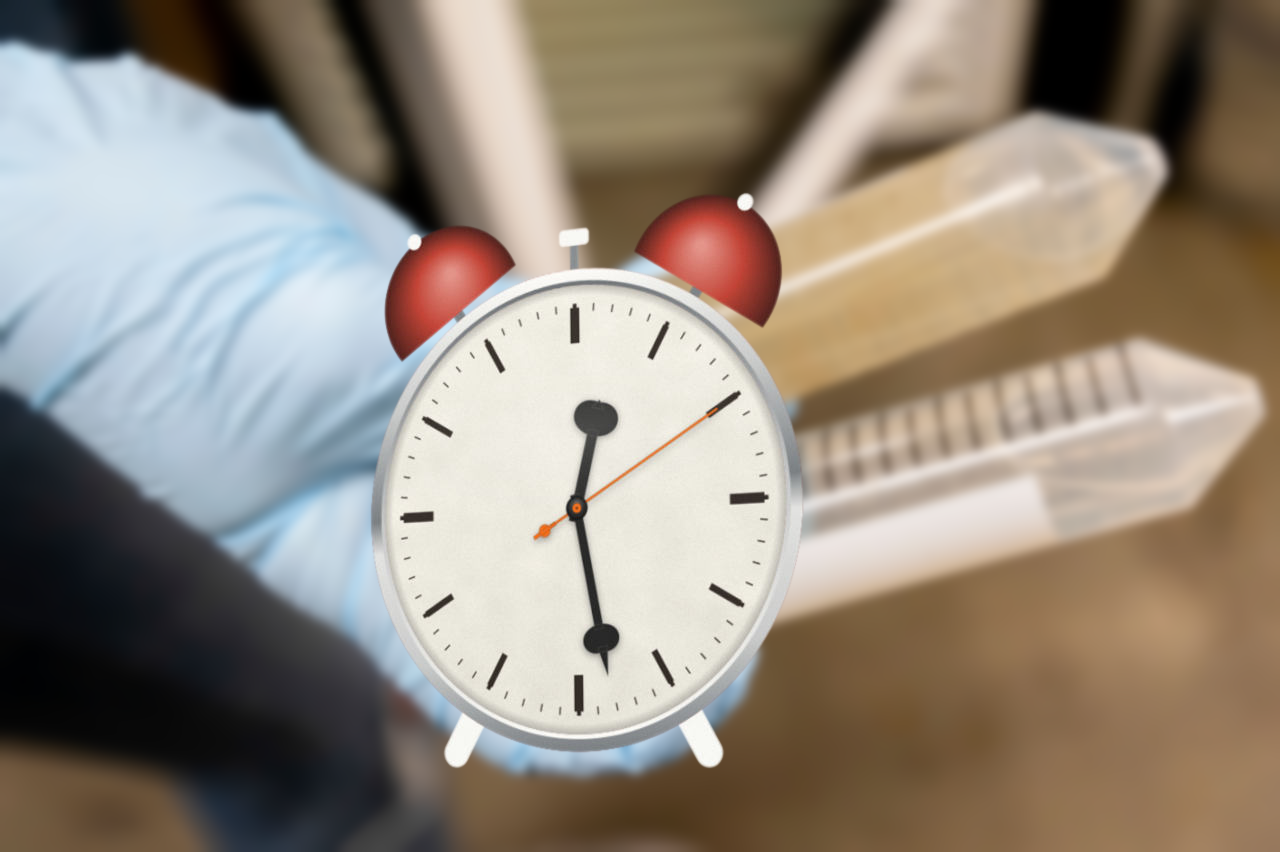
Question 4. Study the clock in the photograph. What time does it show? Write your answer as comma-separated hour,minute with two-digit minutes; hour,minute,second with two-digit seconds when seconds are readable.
12,28,10
